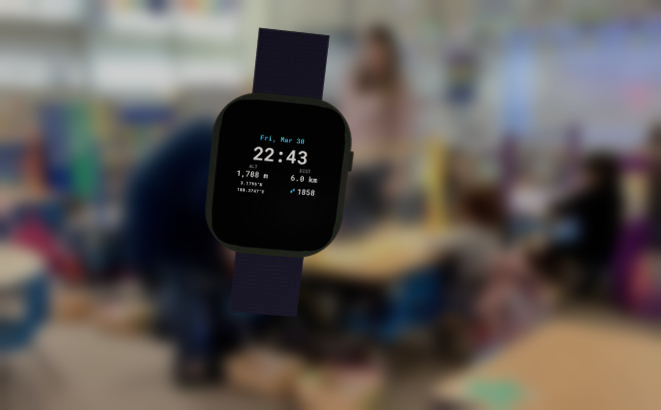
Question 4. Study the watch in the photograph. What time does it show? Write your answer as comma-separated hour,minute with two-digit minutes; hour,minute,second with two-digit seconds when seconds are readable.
22,43
